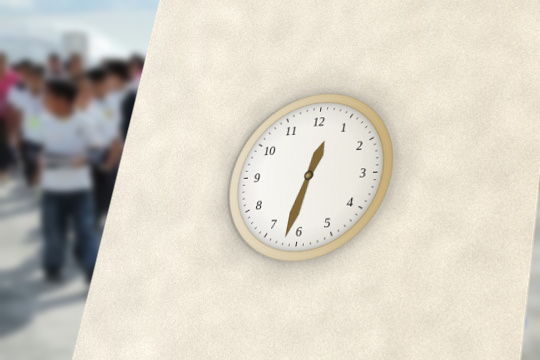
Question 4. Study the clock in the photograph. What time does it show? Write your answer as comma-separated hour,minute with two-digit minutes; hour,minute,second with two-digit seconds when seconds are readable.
12,32
